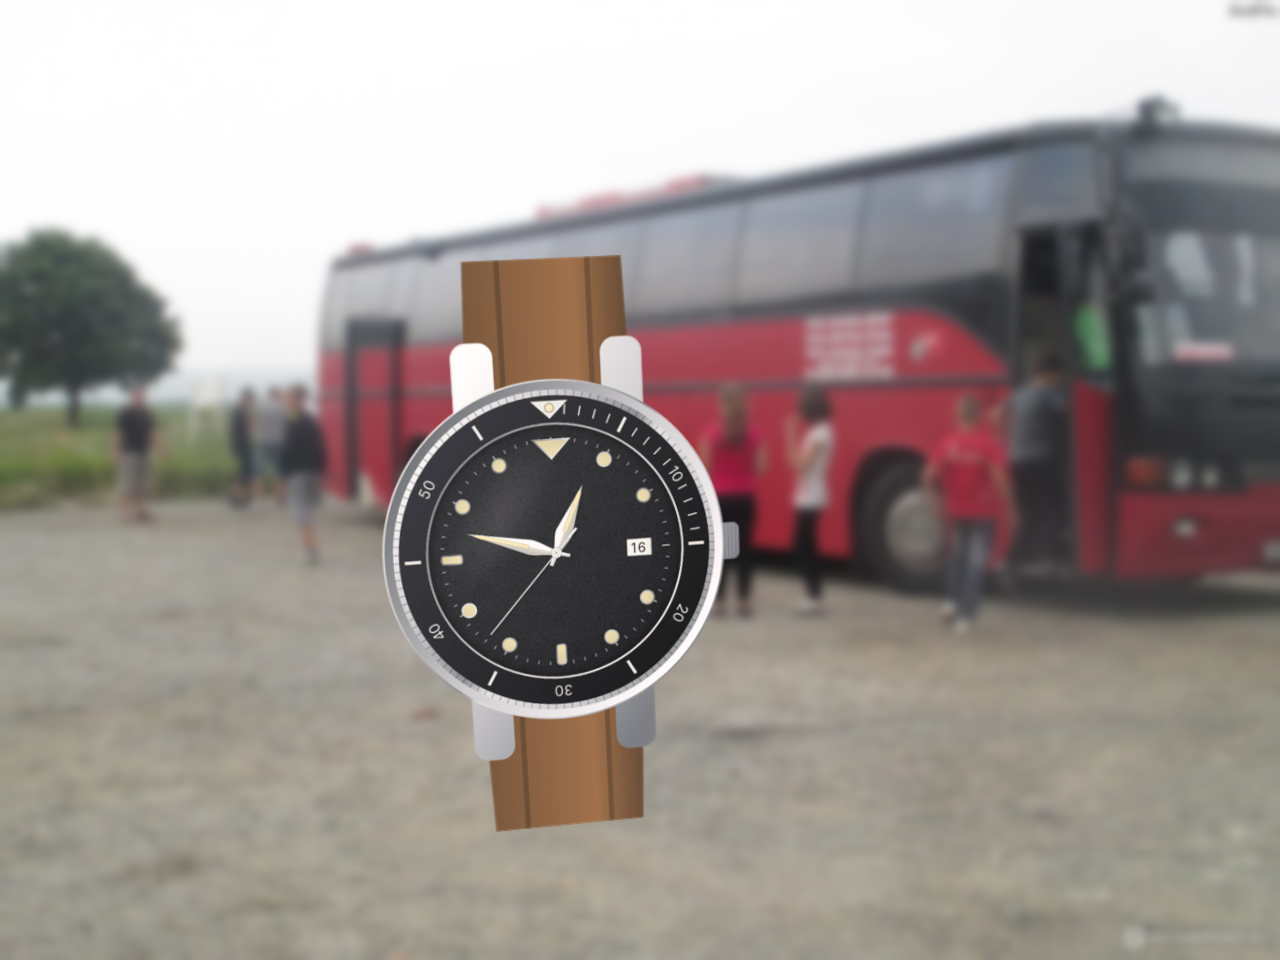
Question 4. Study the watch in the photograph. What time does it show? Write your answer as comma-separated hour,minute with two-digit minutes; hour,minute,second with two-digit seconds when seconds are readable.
12,47,37
